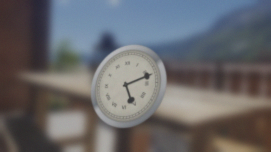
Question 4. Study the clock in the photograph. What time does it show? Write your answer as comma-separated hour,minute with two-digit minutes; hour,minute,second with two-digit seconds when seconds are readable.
5,12
